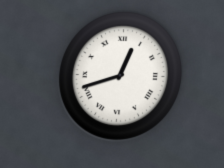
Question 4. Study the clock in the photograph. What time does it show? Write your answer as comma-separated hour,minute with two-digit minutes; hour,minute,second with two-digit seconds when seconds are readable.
12,42
